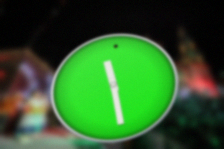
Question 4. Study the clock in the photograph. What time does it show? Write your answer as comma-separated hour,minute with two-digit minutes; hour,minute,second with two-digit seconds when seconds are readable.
11,28
